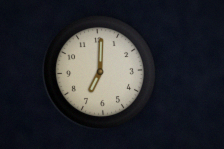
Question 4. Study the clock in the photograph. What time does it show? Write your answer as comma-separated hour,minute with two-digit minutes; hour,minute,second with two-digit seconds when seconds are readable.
7,01
